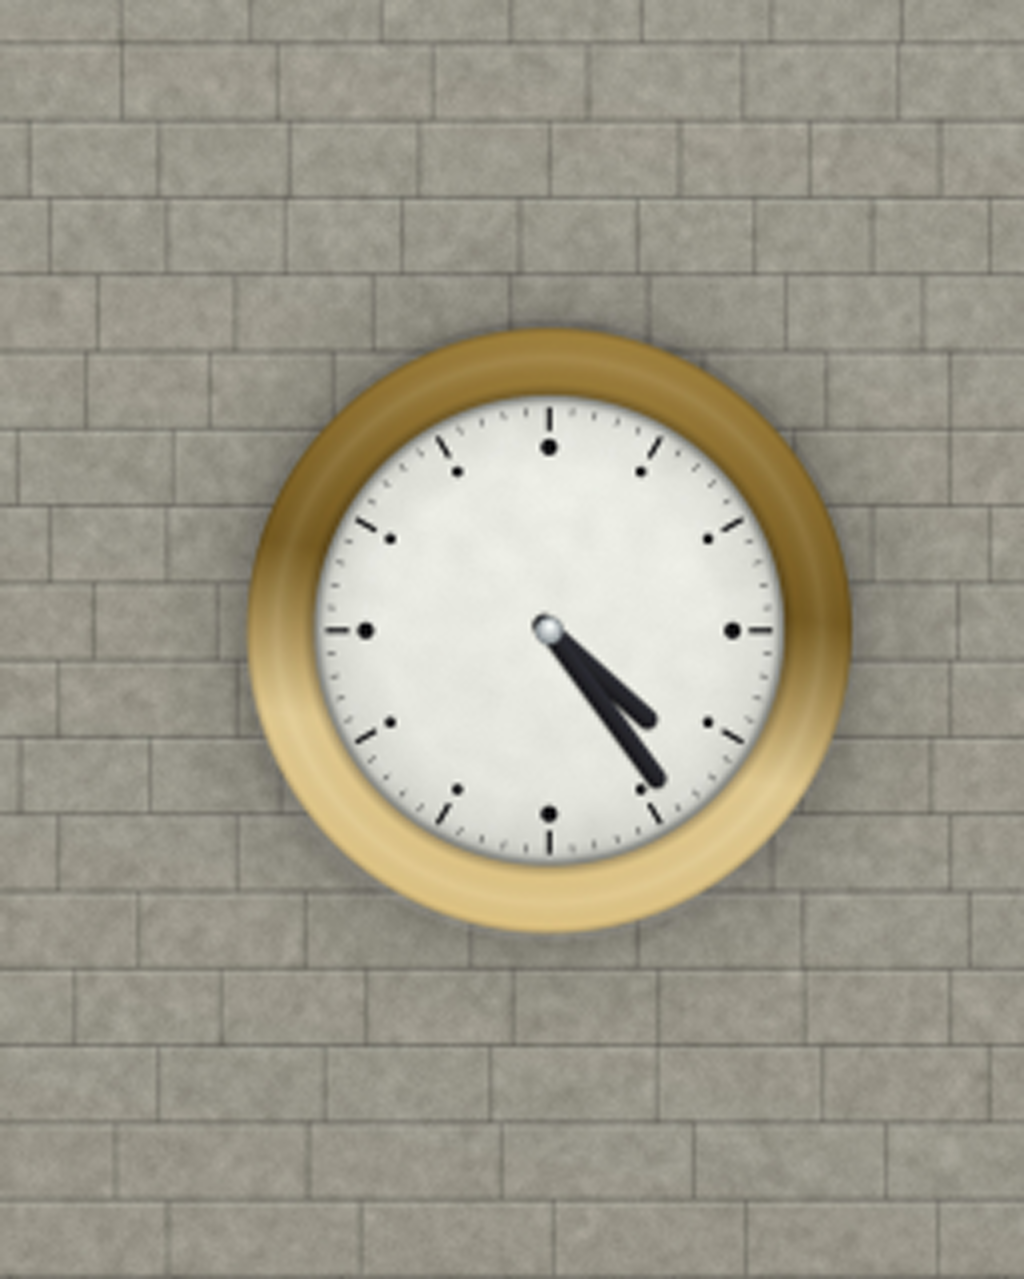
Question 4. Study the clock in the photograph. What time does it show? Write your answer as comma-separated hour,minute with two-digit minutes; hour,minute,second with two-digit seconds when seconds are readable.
4,24
